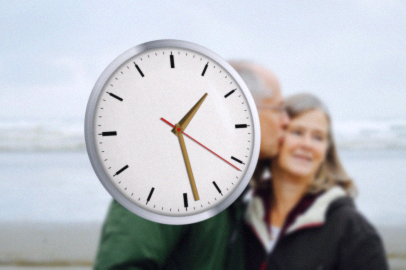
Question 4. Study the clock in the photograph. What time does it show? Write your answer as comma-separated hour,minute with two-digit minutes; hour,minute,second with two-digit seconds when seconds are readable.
1,28,21
